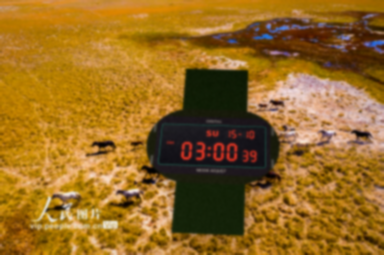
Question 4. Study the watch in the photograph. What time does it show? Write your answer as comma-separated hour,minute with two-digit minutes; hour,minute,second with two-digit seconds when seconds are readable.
3,00,39
